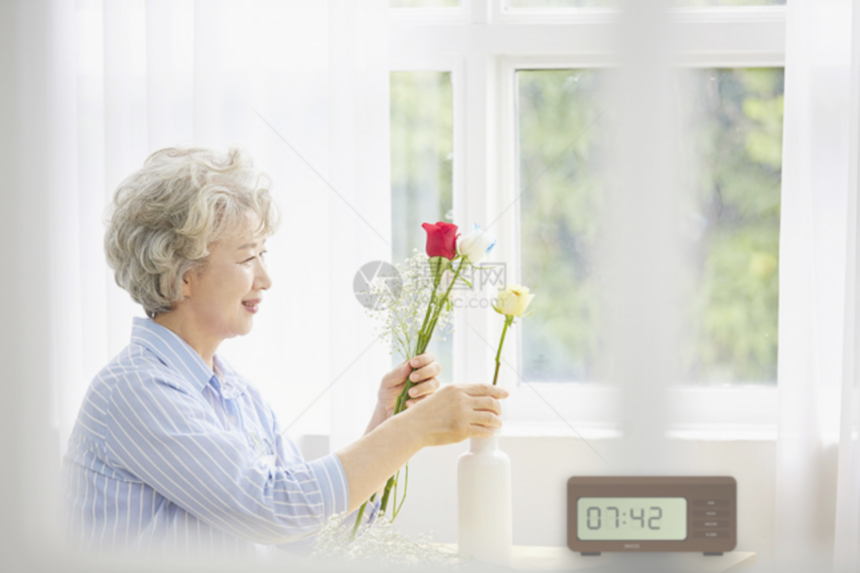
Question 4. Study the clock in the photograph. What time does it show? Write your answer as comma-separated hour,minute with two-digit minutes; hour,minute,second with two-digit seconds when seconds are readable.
7,42
